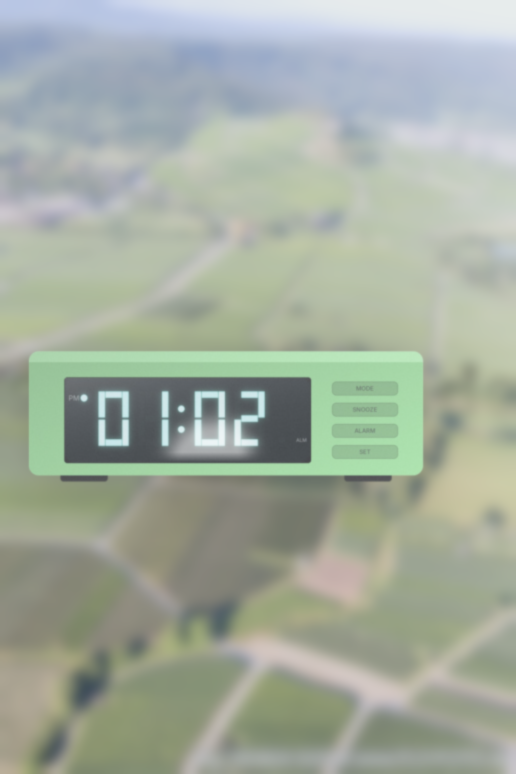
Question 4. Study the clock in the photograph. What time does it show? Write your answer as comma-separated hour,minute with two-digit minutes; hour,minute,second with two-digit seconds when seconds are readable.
1,02
